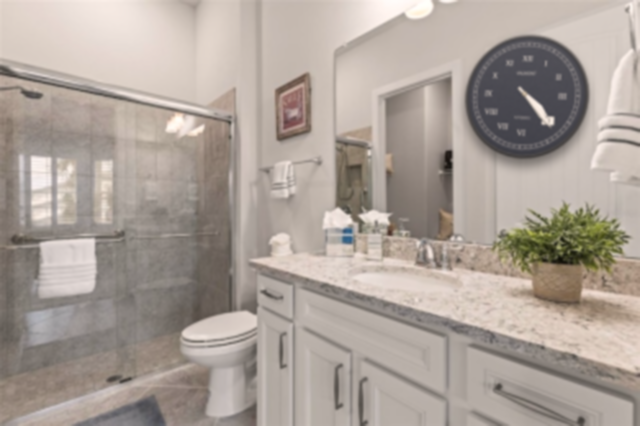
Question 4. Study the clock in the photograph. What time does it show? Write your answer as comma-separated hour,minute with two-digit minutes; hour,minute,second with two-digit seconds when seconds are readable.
4,23
